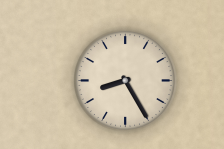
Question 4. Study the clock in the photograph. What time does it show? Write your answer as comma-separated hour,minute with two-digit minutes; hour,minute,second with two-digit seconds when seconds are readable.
8,25
